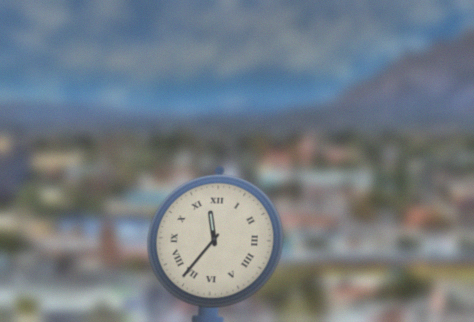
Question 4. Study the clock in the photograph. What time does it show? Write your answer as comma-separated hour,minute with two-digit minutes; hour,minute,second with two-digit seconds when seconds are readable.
11,36
